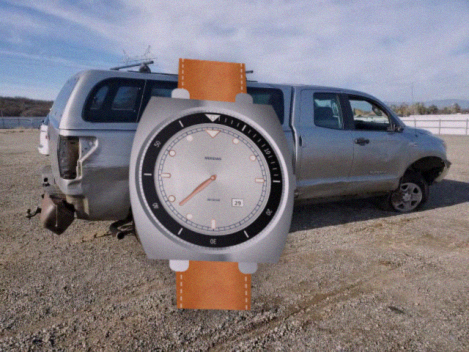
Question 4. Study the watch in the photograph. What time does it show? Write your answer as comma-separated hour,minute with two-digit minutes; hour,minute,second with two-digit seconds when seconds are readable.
7,38
